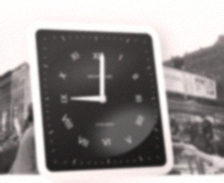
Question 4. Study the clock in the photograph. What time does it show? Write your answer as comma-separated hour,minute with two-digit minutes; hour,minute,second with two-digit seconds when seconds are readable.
9,01
